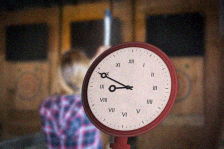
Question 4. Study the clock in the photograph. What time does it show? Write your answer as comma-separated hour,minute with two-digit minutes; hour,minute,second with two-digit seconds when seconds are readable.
8,49
